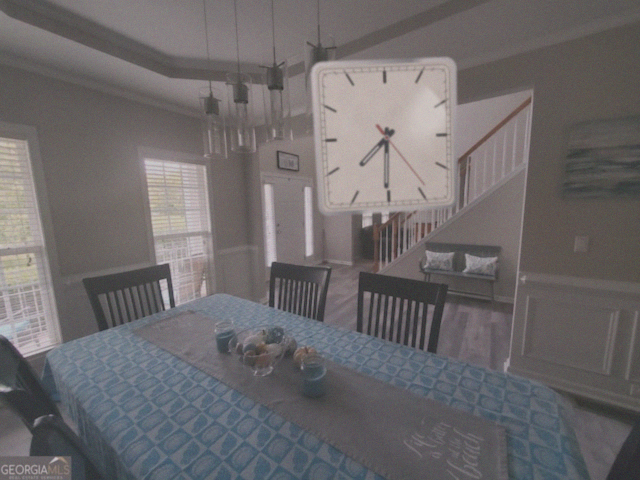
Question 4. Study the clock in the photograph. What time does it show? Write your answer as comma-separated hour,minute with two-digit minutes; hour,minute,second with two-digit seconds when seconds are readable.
7,30,24
